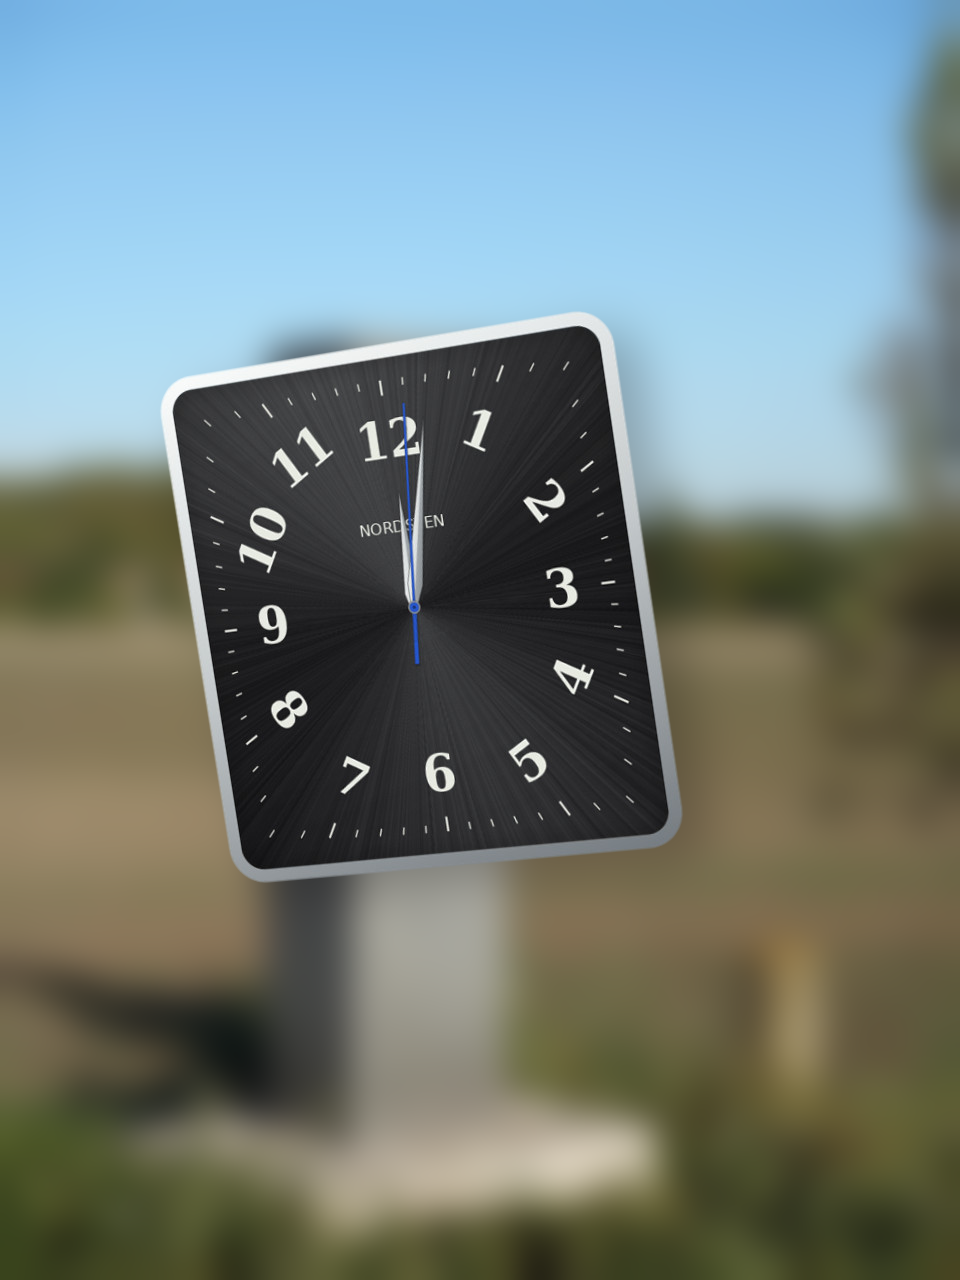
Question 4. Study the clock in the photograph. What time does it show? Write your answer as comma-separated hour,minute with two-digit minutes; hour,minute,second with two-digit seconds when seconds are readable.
12,02,01
